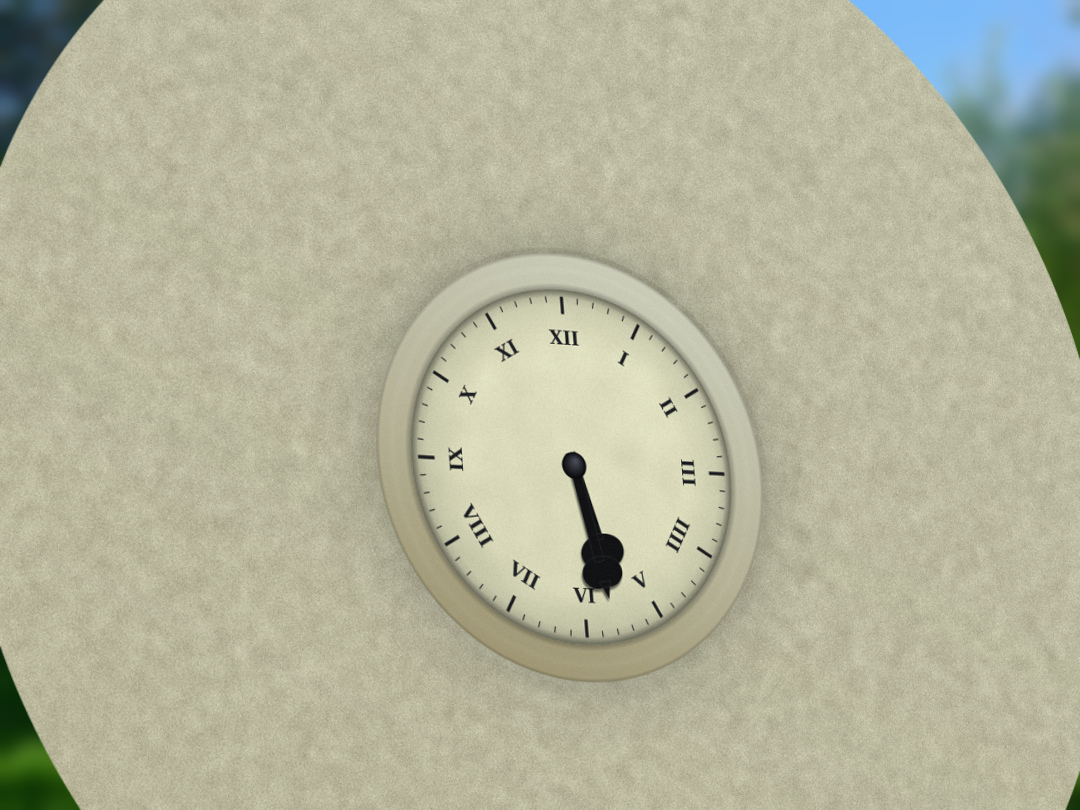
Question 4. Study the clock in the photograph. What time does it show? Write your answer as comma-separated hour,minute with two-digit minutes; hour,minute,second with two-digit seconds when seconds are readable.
5,28
